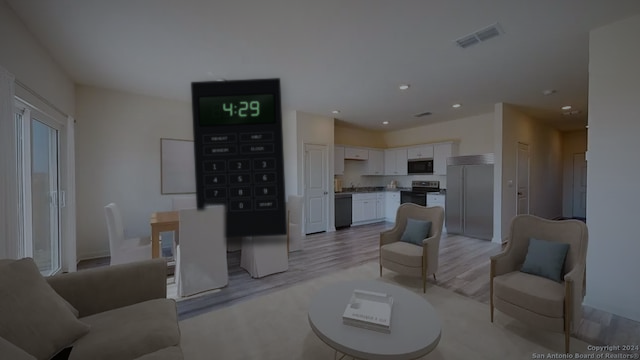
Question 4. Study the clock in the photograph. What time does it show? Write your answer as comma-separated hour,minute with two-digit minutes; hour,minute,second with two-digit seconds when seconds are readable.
4,29
